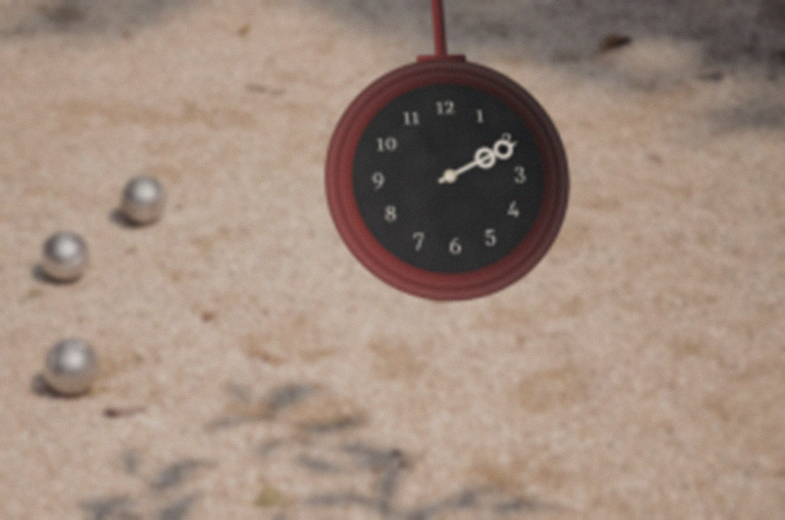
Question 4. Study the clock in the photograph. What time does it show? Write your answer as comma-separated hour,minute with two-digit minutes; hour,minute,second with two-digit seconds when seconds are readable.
2,11
